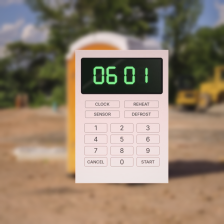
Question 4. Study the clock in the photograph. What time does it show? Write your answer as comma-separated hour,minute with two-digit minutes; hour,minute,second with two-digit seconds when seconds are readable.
6,01
